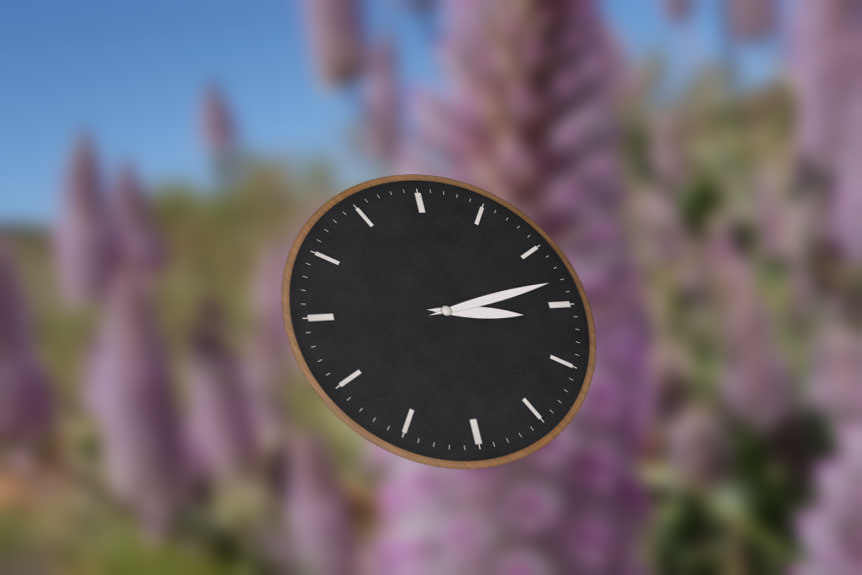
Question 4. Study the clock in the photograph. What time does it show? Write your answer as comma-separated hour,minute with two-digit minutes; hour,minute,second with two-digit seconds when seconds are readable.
3,13
